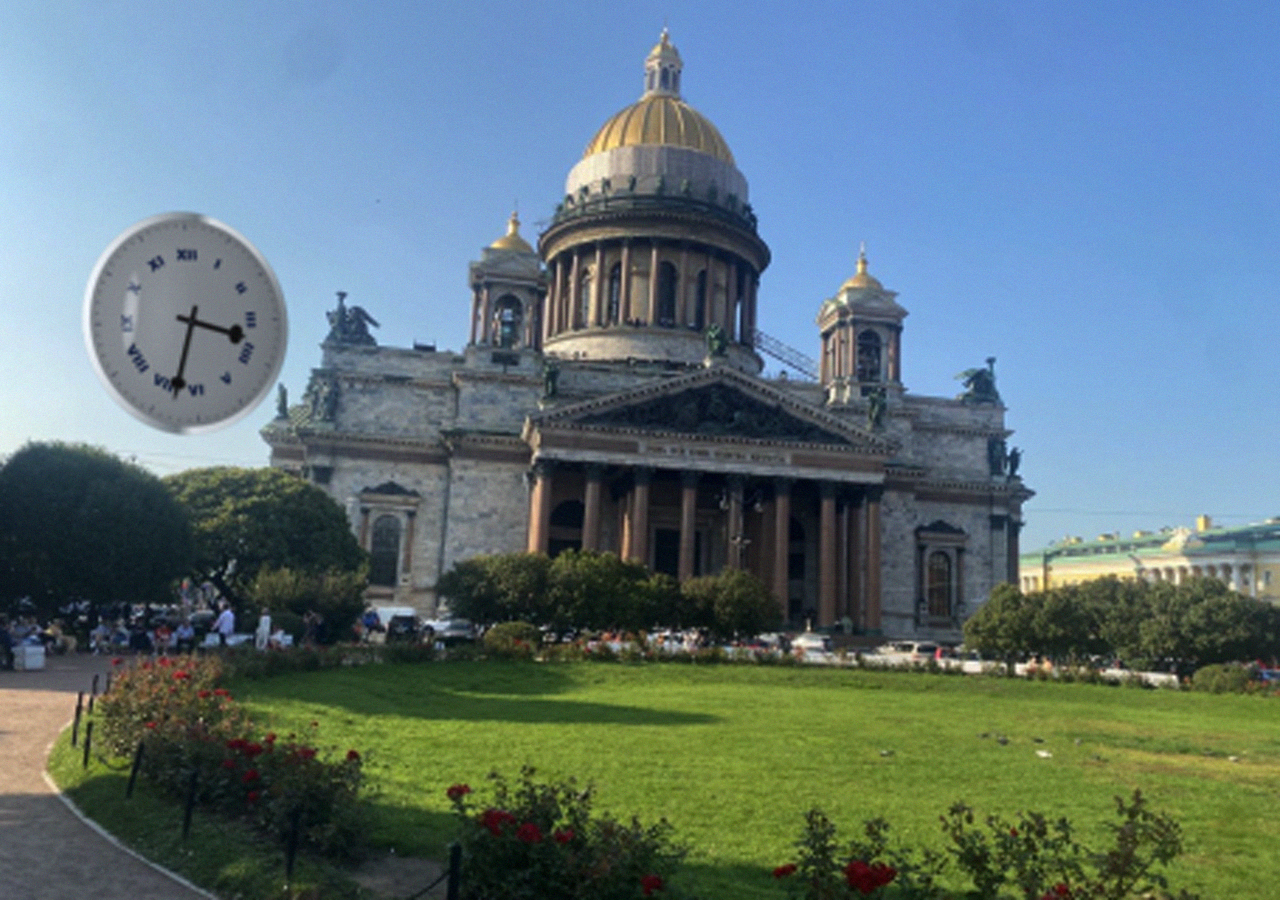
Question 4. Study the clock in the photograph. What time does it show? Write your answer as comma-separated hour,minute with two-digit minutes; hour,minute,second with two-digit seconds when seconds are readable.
3,33
